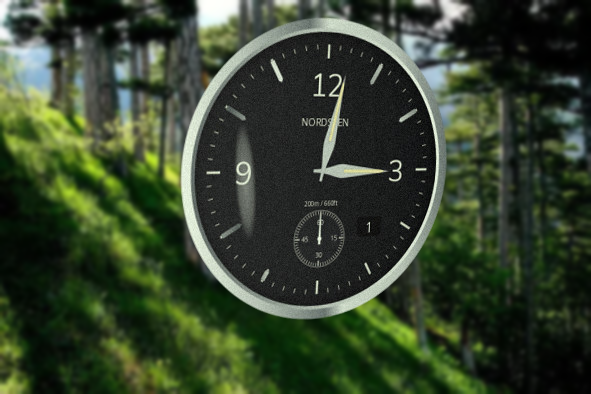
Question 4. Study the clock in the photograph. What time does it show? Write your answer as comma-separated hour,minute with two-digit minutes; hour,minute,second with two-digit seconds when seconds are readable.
3,02
